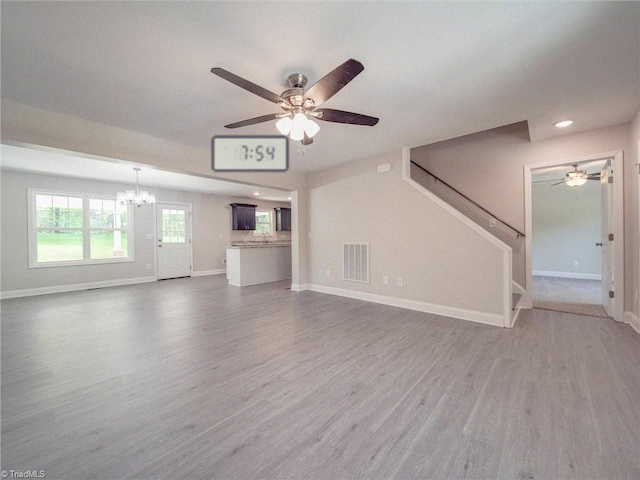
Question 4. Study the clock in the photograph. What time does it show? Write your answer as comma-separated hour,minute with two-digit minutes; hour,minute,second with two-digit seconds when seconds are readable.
7,54
